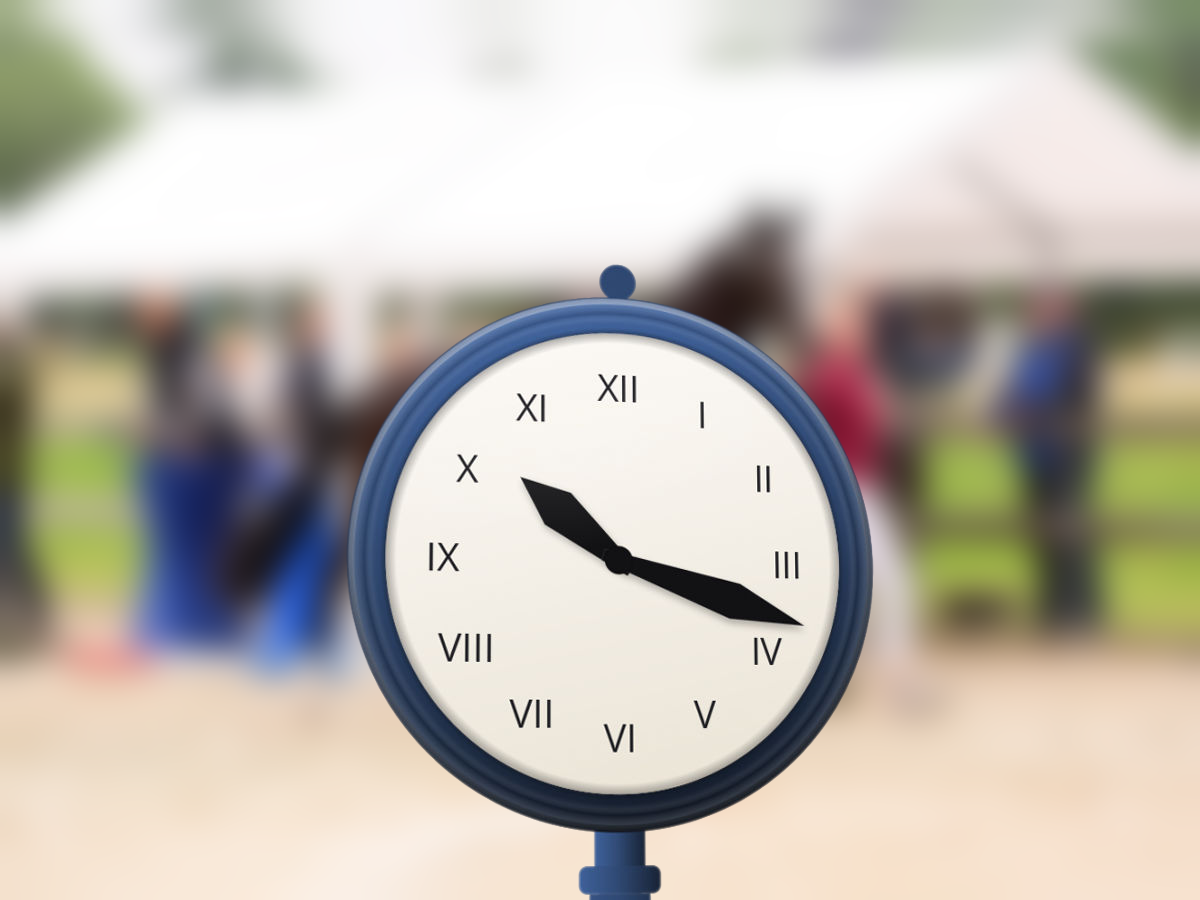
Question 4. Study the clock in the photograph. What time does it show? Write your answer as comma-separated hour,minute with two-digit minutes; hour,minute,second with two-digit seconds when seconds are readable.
10,18
